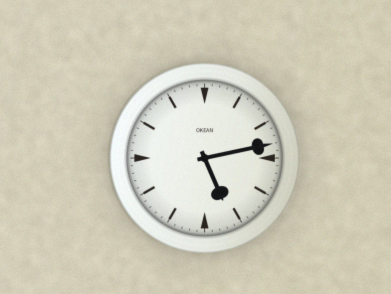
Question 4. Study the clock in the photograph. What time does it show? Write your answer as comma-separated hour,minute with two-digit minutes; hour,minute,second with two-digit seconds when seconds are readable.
5,13
